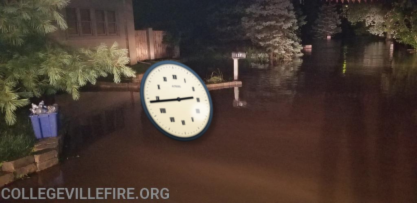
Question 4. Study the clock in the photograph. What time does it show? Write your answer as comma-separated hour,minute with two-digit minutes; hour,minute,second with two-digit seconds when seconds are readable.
2,44
